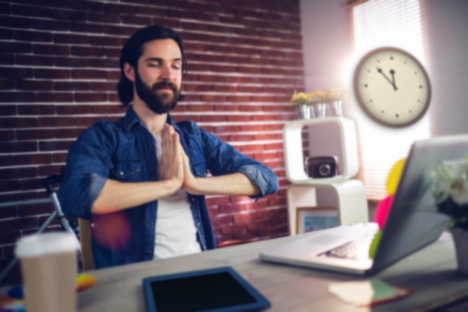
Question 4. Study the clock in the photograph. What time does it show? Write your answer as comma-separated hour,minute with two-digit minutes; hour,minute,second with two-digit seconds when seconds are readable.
11,53
